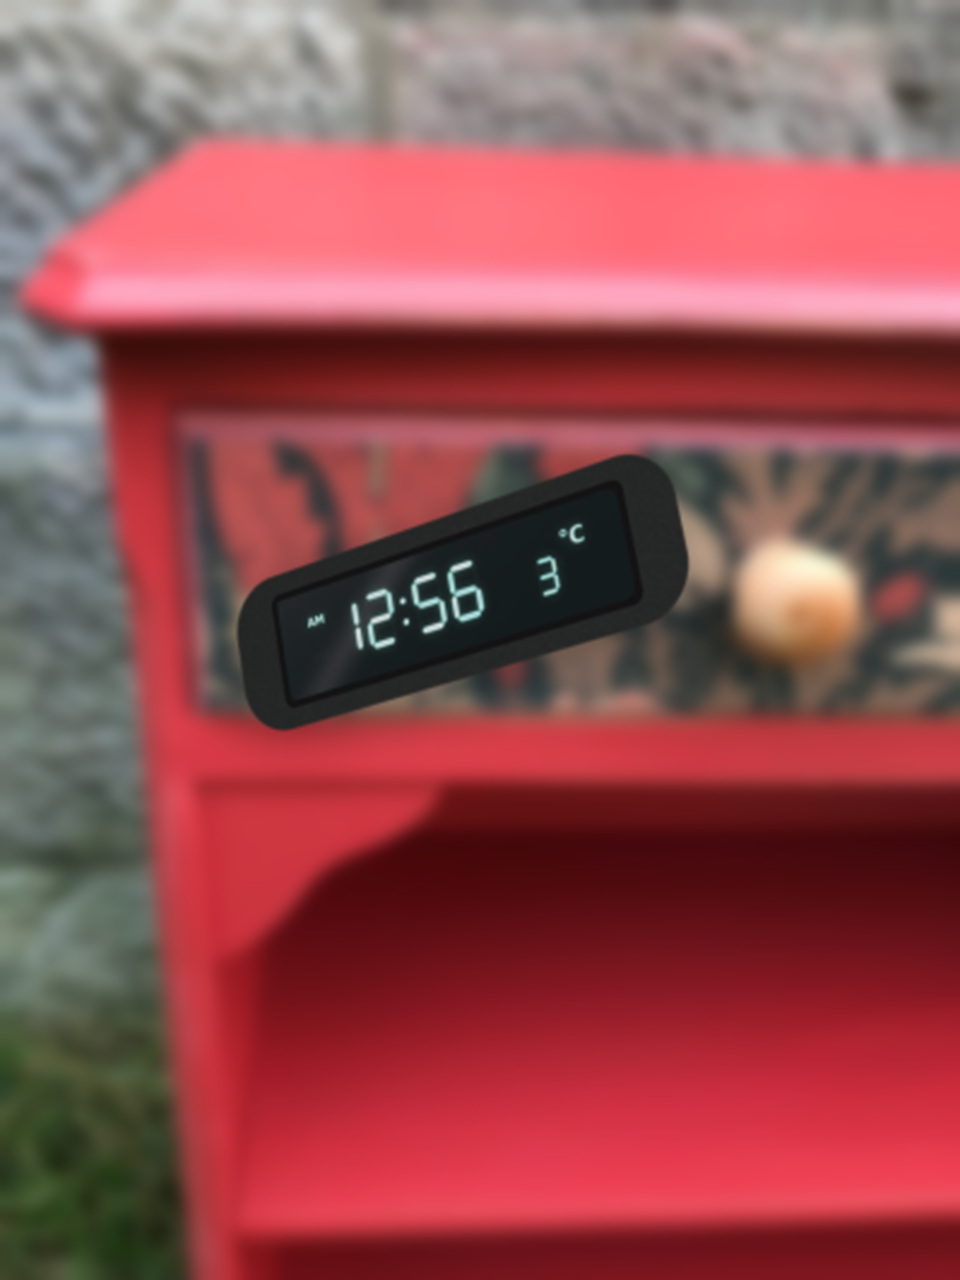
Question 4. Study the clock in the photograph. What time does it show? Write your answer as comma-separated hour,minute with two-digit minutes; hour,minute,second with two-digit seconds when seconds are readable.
12,56
